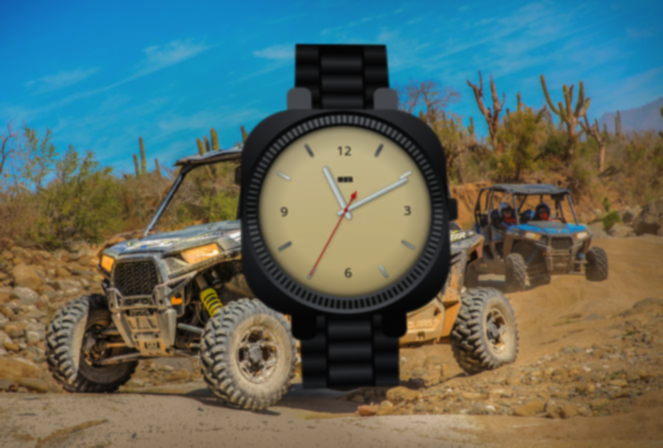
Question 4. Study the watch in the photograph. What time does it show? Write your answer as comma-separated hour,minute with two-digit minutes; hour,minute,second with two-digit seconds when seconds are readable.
11,10,35
